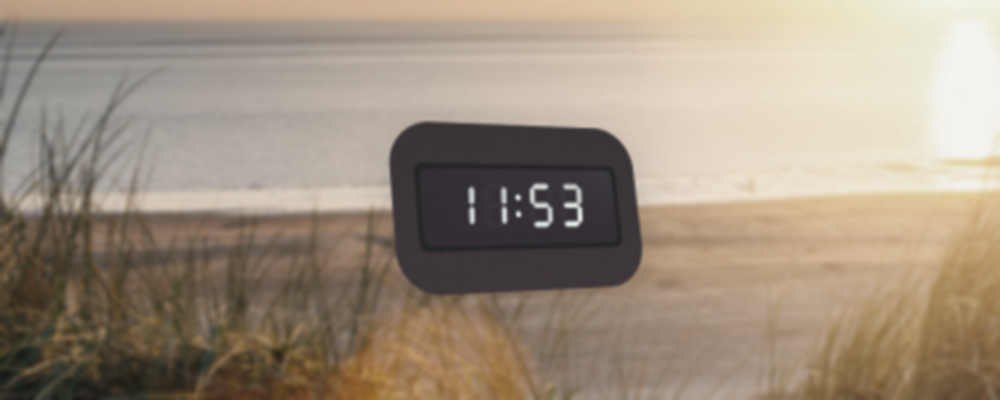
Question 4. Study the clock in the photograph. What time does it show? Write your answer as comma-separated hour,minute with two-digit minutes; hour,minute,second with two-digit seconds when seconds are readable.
11,53
